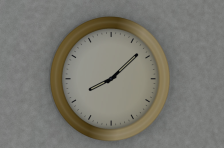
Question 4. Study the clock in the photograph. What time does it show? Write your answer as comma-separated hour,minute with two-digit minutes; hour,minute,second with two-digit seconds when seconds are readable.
8,08
